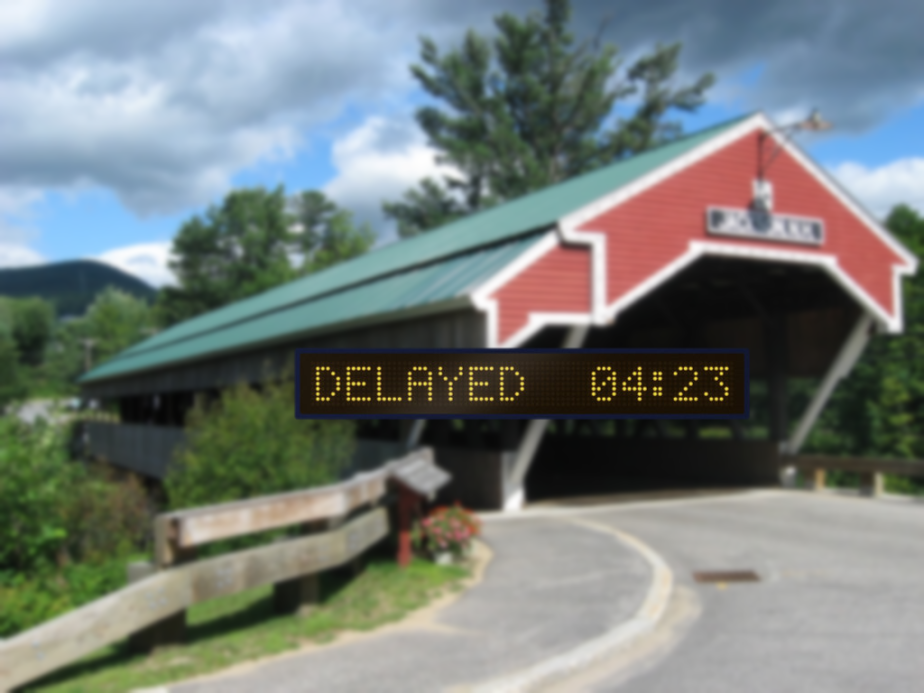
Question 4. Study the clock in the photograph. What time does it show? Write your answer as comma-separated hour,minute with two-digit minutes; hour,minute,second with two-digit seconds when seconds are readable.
4,23
